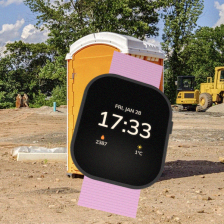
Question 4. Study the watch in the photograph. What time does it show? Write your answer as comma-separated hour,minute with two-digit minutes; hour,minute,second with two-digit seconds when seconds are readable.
17,33
